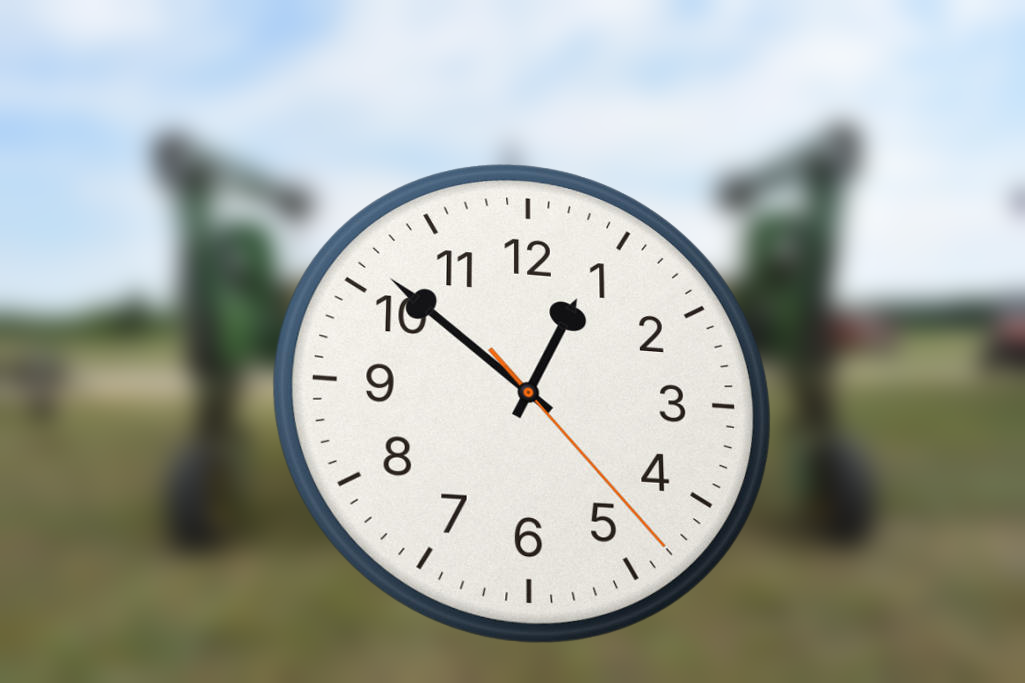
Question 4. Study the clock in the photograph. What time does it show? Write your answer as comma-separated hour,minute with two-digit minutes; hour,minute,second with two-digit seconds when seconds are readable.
12,51,23
